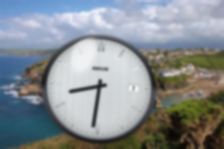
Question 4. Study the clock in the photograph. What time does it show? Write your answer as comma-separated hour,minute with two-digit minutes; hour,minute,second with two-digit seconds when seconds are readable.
8,31
